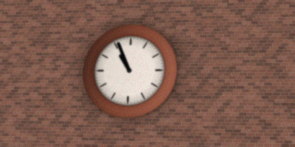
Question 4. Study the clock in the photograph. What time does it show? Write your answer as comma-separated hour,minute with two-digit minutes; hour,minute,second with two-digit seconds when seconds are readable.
10,56
